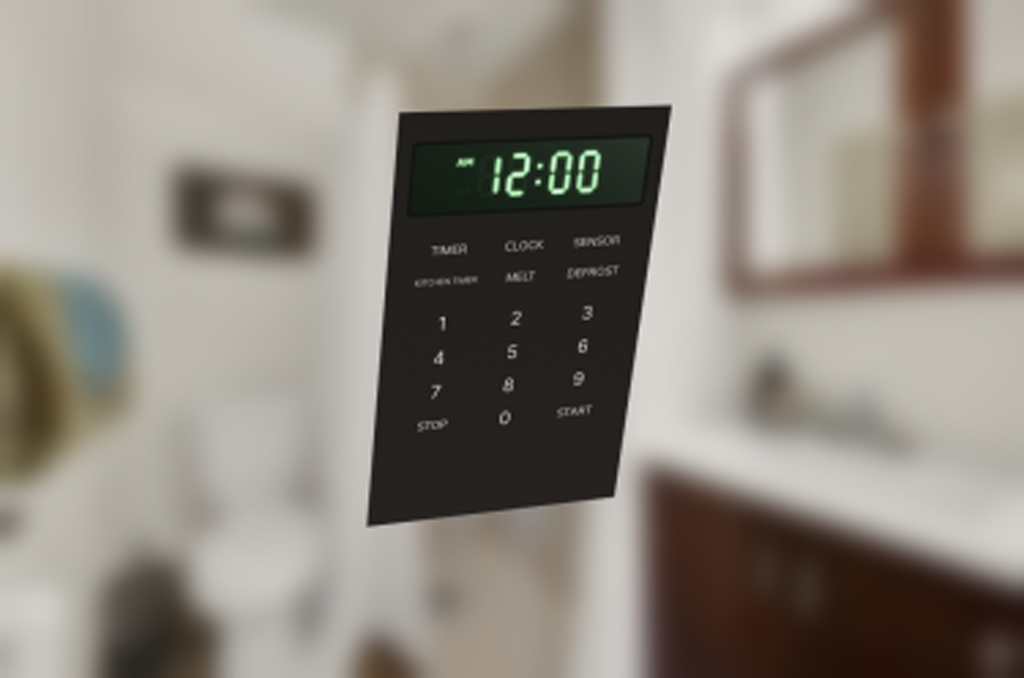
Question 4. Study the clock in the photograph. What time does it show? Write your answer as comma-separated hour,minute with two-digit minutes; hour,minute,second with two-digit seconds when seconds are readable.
12,00
